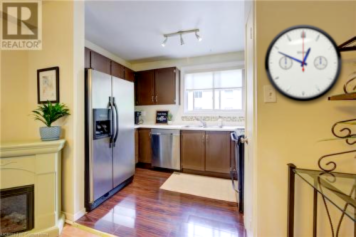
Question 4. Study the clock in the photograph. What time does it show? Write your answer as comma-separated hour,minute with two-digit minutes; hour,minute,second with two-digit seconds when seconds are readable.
12,49
